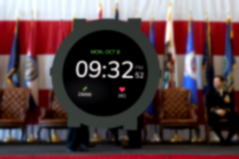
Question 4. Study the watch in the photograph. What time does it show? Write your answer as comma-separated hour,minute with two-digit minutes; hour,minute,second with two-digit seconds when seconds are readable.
9,32
